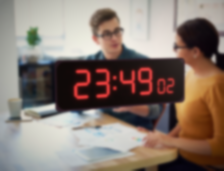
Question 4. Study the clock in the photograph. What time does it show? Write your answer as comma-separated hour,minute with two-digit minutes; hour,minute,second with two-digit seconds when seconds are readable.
23,49,02
